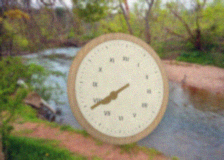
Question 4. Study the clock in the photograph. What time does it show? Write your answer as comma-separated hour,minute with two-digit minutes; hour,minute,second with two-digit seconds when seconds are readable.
7,39
